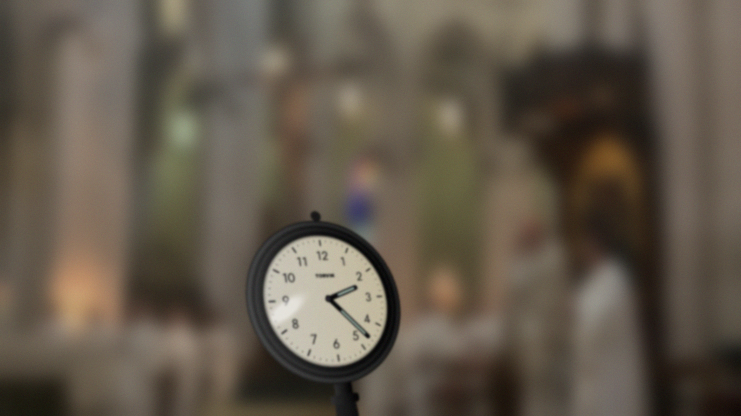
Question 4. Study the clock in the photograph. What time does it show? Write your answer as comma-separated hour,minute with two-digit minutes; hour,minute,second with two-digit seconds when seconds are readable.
2,23
